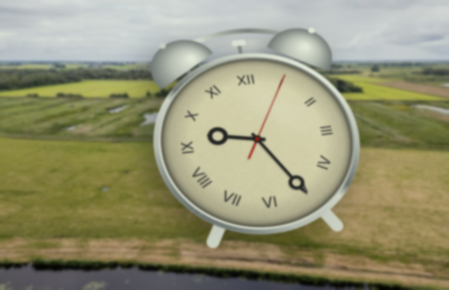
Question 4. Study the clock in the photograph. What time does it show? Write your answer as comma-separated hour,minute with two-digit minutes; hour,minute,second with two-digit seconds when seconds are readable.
9,25,05
